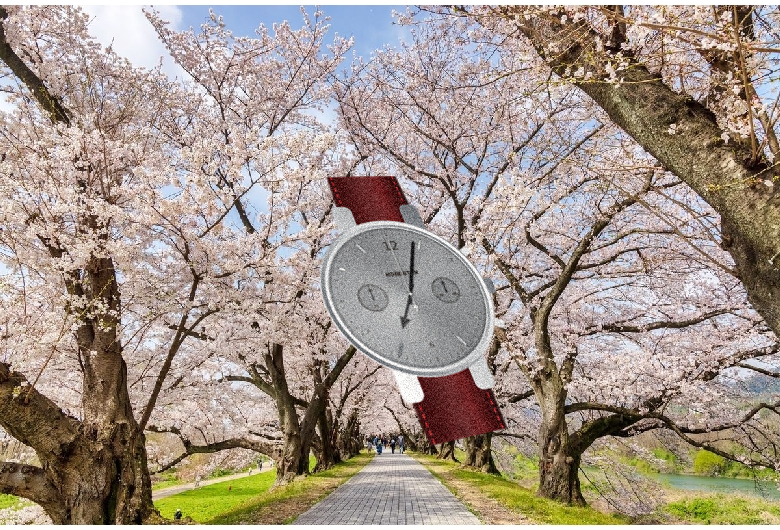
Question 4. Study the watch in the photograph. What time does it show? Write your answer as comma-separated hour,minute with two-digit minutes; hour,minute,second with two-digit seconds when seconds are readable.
7,04
